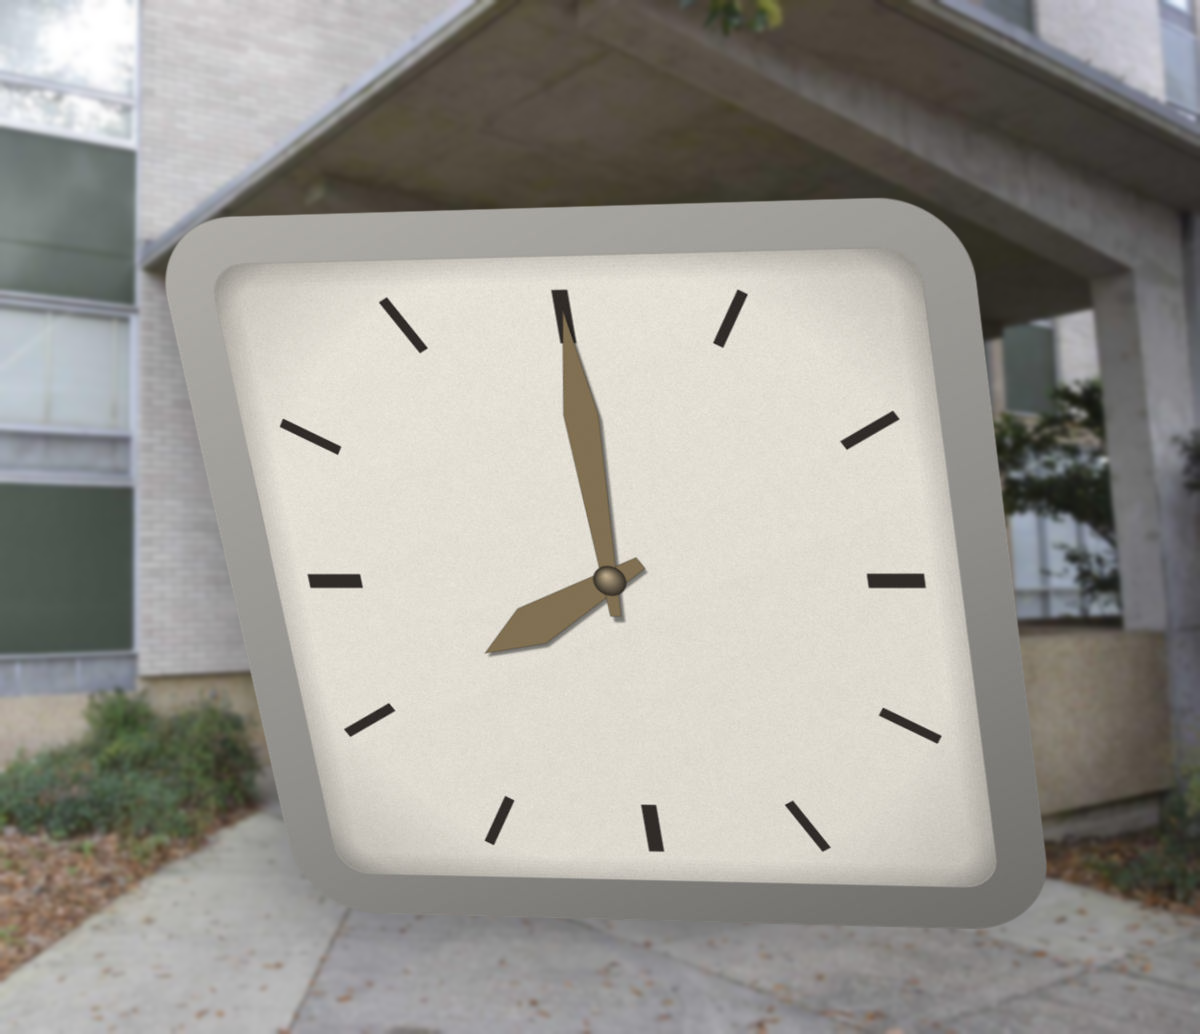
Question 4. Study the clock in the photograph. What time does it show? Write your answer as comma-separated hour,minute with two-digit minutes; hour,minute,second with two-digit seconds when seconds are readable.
8,00
